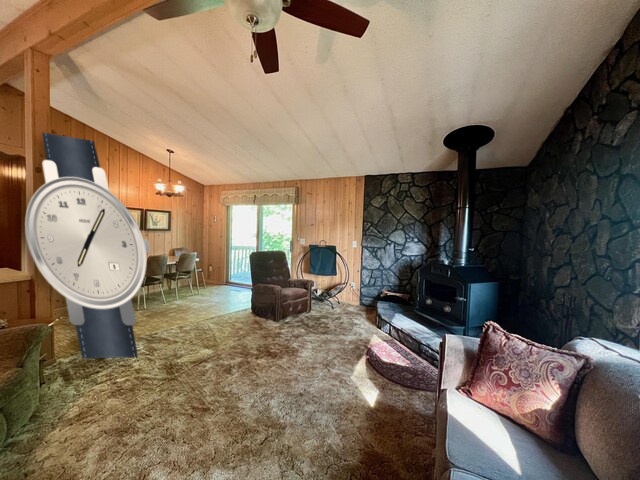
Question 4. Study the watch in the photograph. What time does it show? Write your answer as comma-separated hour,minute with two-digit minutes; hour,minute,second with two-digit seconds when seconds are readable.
7,06
